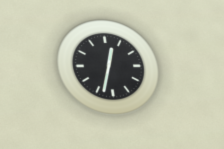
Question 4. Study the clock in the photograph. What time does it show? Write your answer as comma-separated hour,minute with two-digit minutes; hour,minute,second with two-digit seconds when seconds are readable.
12,33
